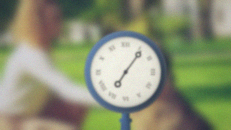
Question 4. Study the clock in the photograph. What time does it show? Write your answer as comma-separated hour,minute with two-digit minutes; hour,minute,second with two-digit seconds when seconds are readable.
7,06
